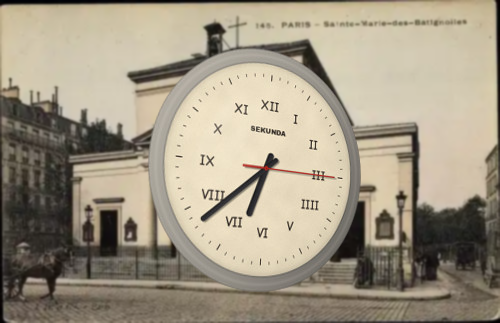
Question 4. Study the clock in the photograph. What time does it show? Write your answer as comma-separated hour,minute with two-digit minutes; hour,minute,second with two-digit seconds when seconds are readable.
6,38,15
